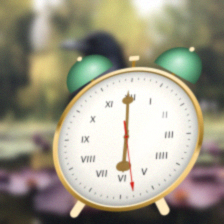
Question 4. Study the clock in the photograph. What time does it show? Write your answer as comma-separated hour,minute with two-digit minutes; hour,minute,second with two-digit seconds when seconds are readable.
5,59,28
